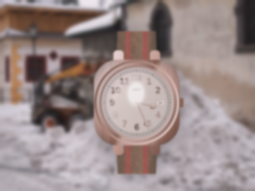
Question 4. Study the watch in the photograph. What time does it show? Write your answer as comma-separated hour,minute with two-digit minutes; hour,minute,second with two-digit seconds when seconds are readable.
3,26
